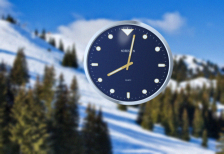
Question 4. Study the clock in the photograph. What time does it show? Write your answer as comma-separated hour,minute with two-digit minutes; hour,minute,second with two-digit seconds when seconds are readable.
8,02
